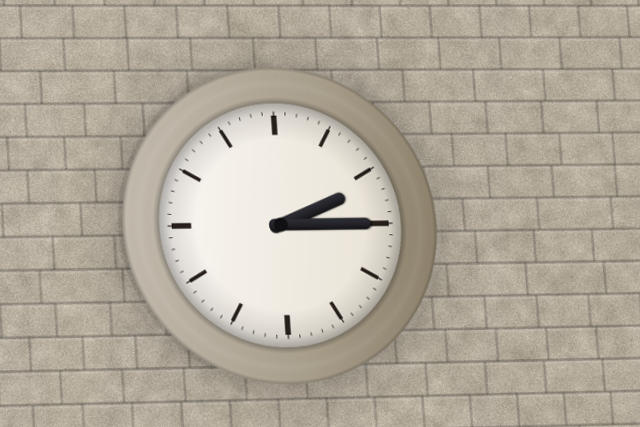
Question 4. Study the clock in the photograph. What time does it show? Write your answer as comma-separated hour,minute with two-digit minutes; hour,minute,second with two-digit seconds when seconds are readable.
2,15
